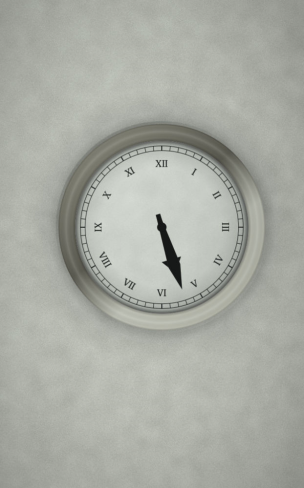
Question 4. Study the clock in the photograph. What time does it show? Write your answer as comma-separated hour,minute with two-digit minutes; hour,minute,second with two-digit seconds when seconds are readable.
5,27
